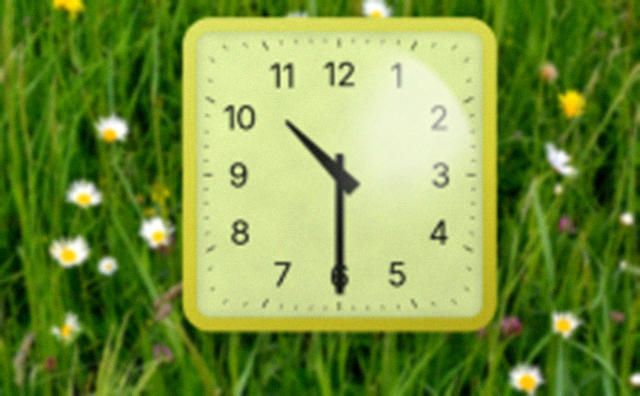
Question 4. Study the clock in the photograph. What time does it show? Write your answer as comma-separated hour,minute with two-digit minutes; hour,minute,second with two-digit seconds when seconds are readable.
10,30
